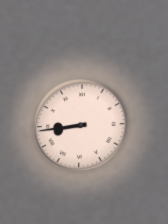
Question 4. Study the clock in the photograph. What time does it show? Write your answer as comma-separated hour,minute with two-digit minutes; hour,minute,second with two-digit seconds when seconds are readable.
8,44
